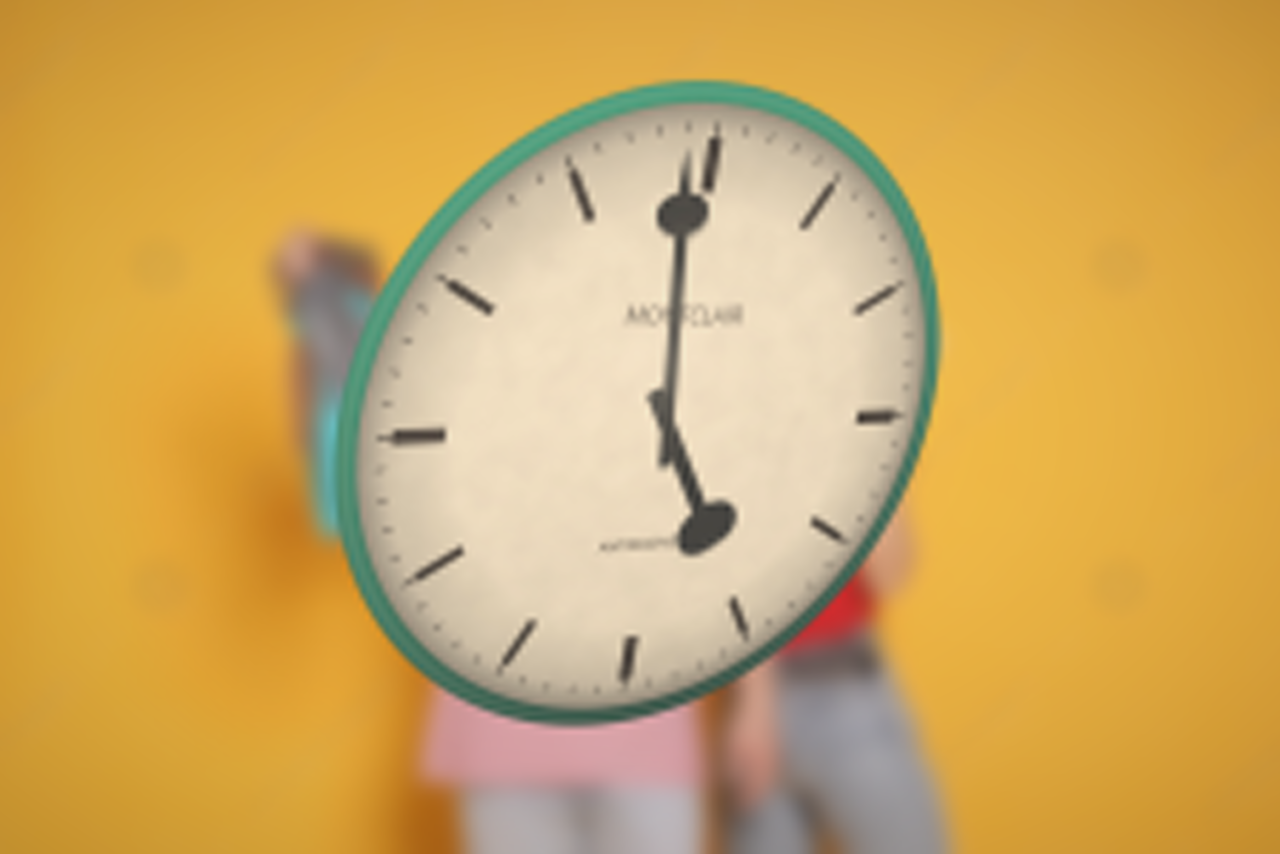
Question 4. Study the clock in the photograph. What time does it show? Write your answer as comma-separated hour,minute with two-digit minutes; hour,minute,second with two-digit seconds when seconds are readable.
4,59
